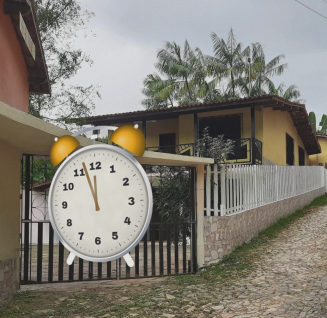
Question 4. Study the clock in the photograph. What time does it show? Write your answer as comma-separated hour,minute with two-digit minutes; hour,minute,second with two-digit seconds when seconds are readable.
11,57
